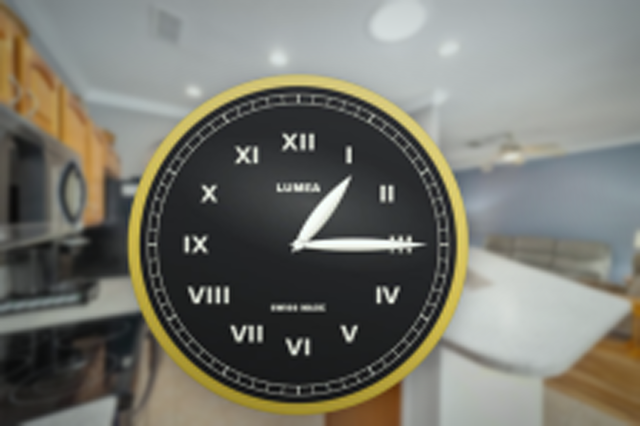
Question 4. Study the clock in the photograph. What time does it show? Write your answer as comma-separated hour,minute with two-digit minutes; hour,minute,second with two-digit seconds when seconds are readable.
1,15
